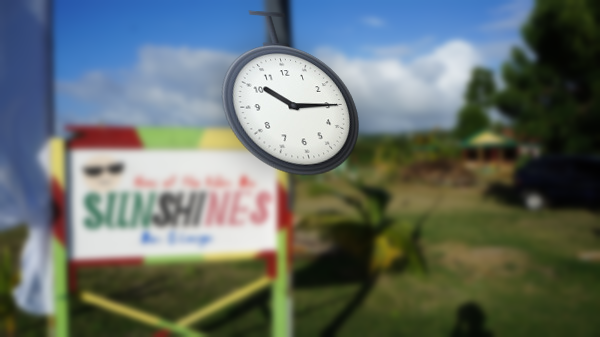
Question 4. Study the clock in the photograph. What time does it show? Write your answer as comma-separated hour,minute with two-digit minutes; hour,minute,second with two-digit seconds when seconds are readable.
10,15
